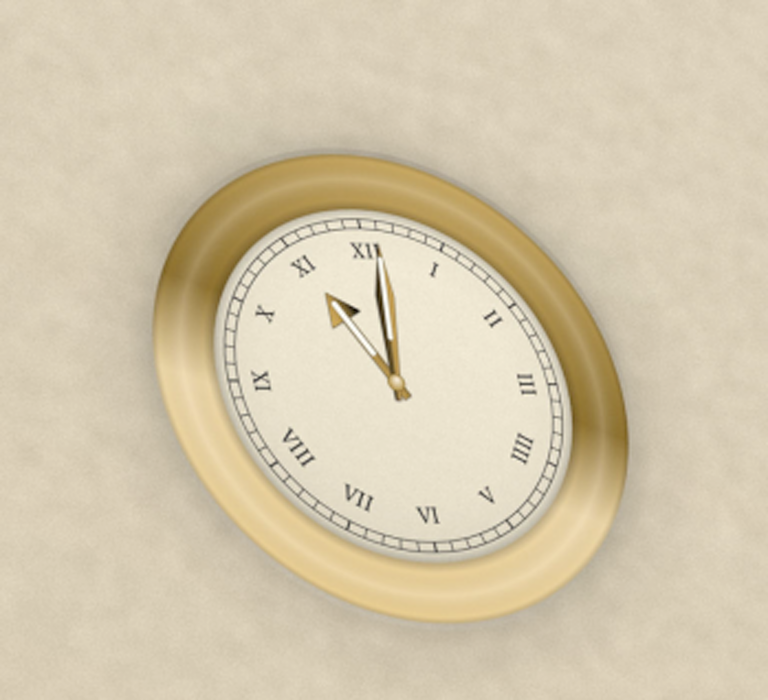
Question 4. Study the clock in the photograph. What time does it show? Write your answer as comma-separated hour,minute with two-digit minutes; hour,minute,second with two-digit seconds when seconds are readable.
11,01
